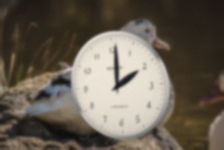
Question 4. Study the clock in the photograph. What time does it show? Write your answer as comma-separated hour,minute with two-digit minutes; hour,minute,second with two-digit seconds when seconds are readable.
2,01
